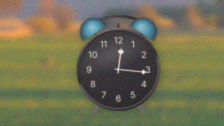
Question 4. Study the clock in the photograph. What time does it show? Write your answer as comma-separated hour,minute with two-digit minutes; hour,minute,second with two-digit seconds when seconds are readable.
12,16
